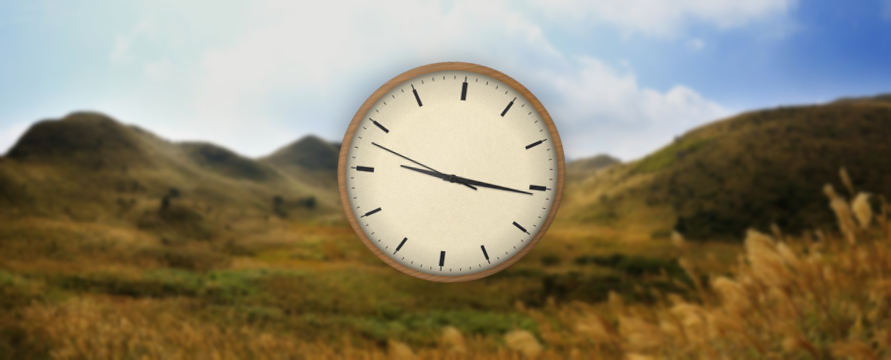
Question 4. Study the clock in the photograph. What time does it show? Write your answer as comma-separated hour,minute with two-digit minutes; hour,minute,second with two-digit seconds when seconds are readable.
9,15,48
